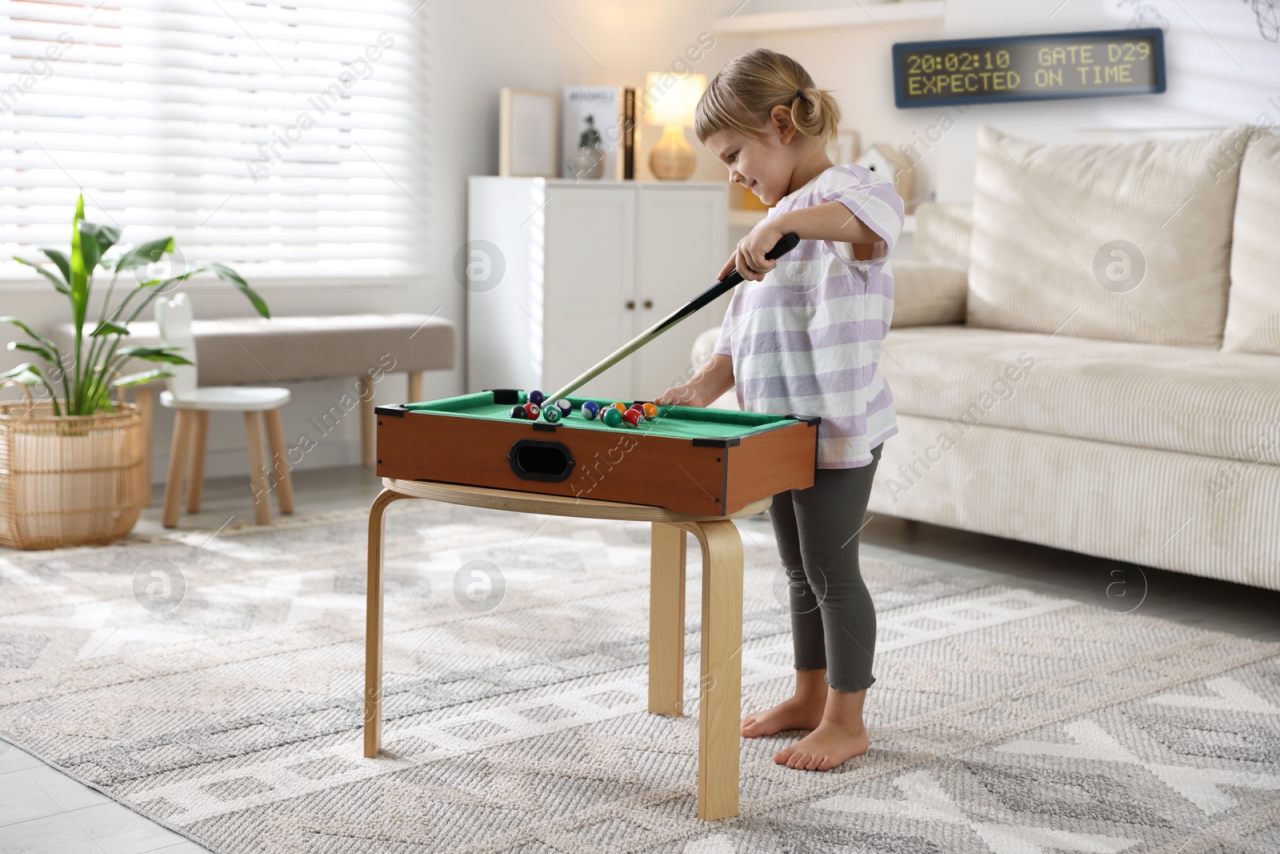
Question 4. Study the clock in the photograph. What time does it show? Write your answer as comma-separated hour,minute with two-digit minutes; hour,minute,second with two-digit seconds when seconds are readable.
20,02,10
